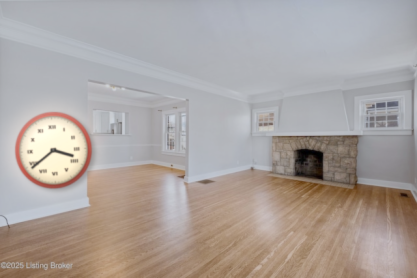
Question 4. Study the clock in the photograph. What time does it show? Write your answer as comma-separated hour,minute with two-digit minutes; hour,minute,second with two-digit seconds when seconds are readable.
3,39
